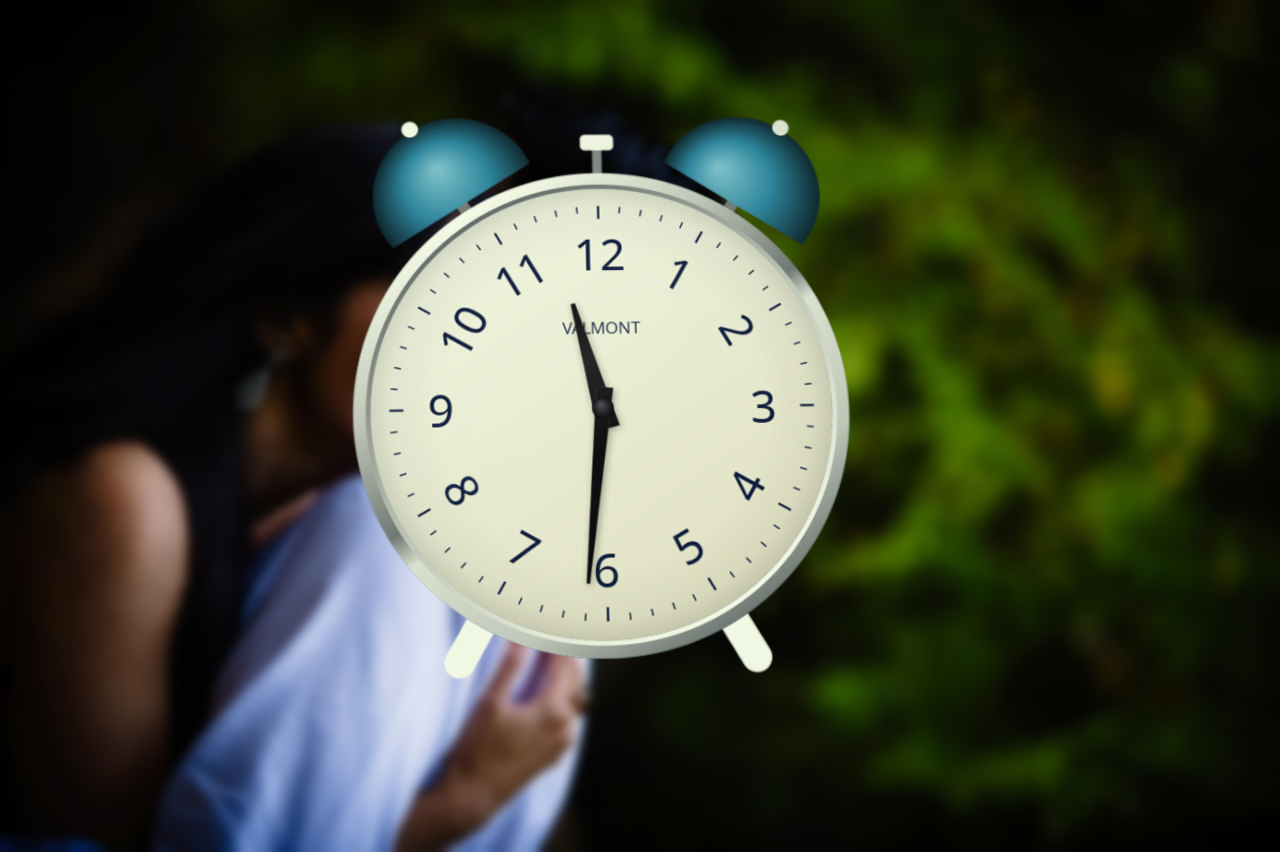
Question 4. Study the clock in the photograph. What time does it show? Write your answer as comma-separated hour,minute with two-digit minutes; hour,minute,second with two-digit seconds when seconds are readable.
11,31
